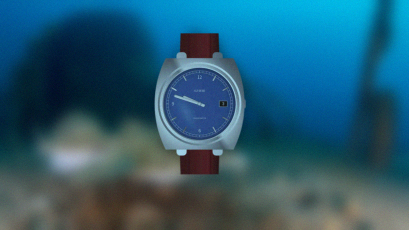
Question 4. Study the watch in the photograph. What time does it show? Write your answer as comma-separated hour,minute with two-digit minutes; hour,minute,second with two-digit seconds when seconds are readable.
9,48
